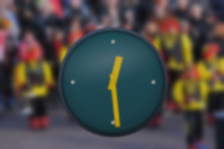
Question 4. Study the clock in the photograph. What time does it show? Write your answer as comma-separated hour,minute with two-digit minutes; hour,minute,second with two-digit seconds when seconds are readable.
12,29
